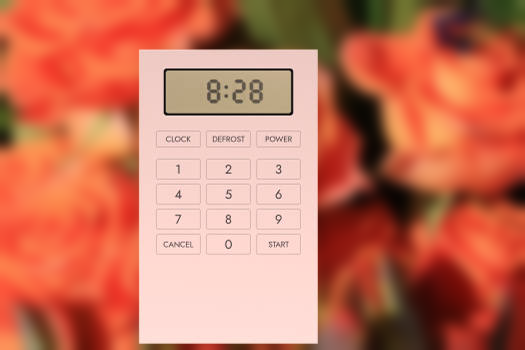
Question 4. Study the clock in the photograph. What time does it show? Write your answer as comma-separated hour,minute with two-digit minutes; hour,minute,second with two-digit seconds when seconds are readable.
8,28
